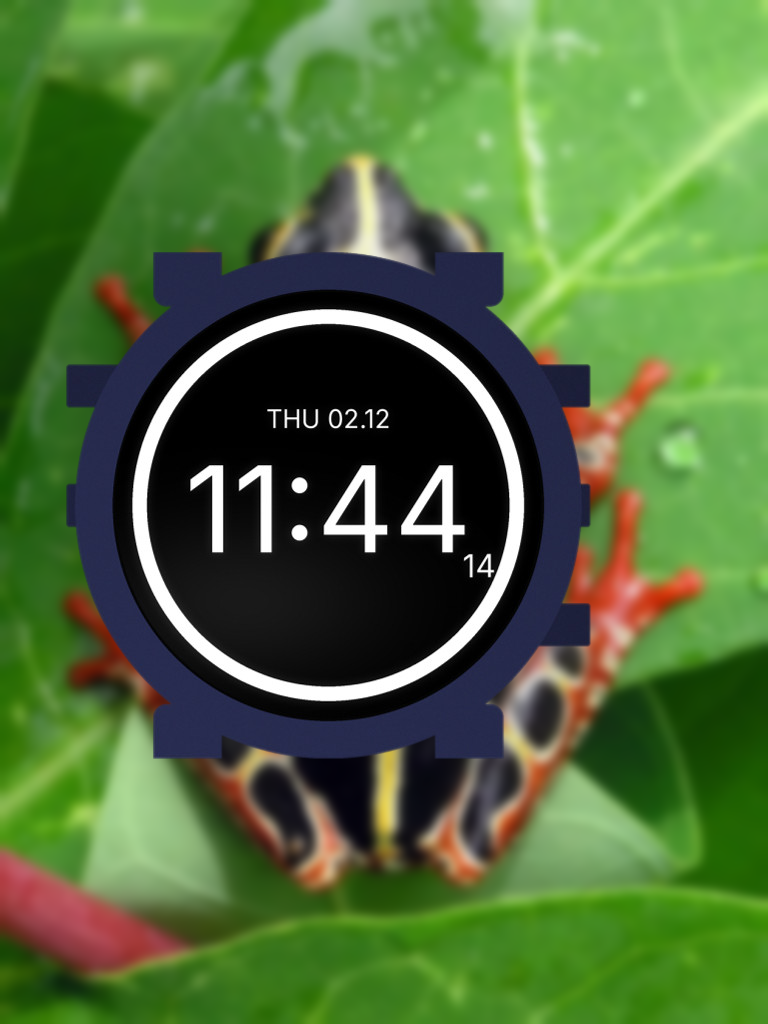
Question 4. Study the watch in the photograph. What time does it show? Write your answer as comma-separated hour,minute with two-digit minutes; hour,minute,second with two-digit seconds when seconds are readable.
11,44,14
